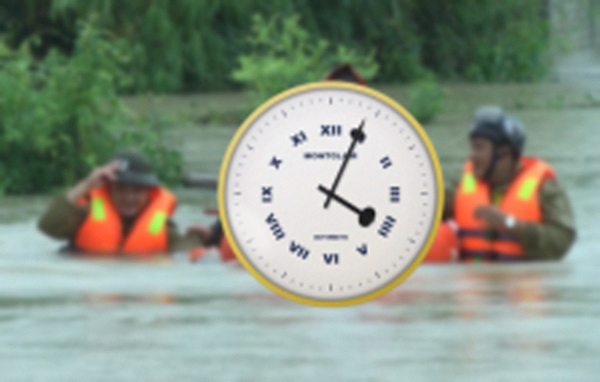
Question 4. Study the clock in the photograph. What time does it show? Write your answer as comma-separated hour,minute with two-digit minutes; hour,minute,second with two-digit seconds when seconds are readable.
4,04
